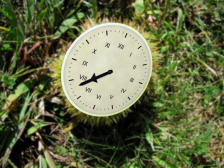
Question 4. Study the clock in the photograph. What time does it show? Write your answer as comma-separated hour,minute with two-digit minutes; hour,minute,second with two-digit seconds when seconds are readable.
7,38
